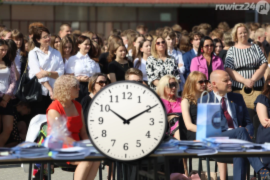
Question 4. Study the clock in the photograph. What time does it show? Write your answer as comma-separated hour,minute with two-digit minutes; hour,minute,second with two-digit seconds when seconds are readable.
10,10
